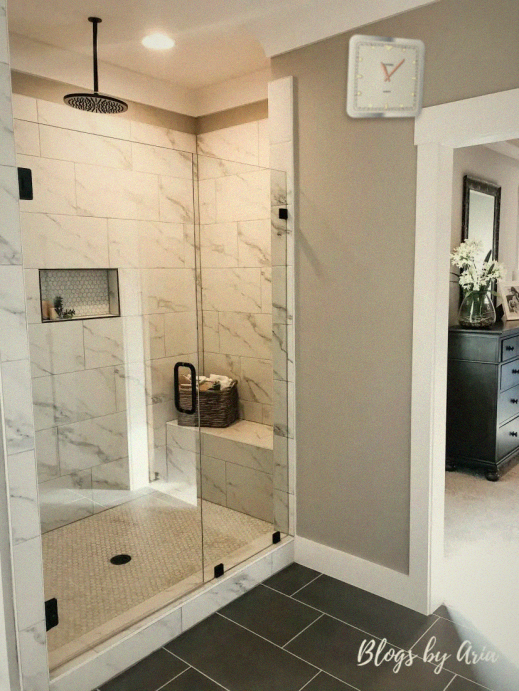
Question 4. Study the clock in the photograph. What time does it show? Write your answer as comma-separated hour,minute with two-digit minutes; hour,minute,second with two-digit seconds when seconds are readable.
11,07
